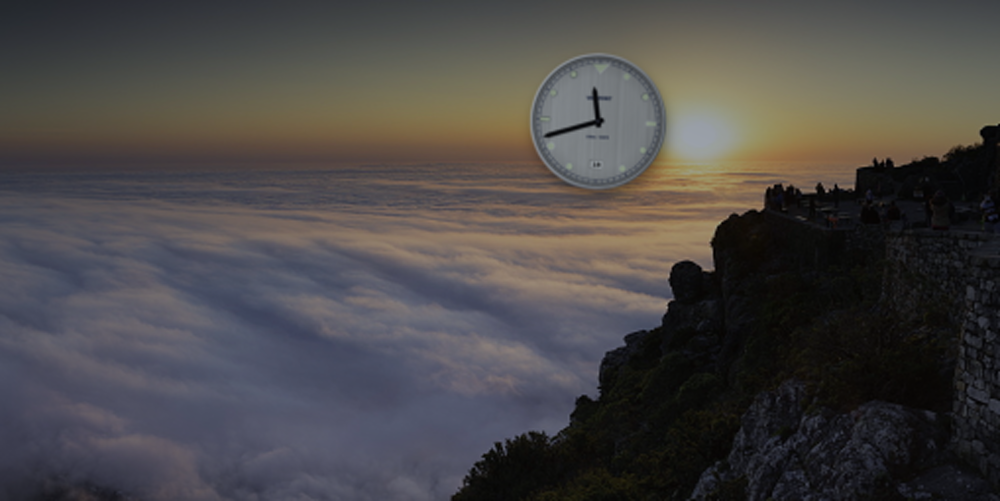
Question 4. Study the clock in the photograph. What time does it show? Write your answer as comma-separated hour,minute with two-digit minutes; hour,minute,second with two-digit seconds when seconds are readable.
11,42
